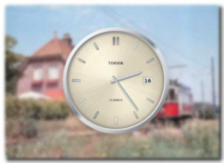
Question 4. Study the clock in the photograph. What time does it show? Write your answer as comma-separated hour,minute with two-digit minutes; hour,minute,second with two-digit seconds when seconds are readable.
2,24
